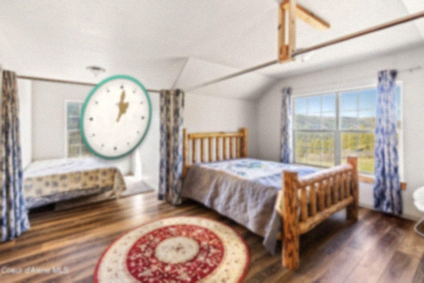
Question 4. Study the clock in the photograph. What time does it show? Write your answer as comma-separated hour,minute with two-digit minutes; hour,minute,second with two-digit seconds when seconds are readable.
1,01
